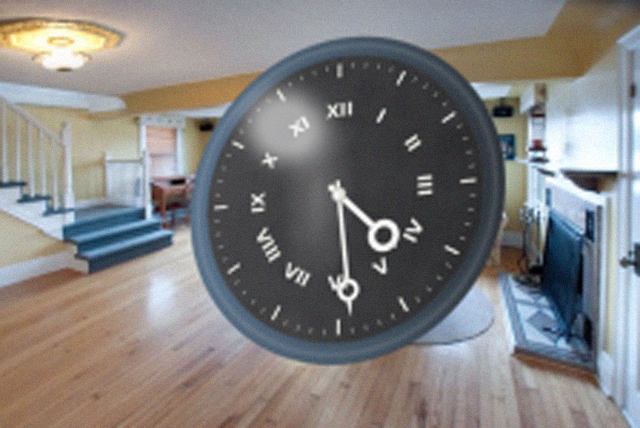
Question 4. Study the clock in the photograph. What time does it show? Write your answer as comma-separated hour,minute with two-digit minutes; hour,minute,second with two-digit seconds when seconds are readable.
4,29
